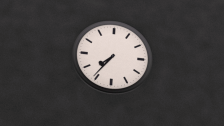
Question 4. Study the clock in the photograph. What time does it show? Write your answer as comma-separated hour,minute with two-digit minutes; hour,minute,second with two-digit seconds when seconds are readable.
7,36
